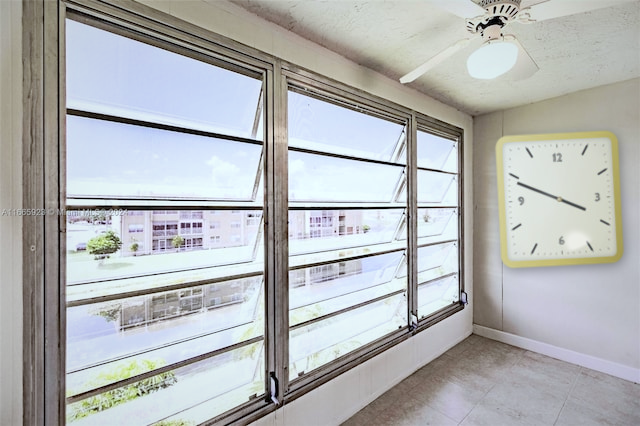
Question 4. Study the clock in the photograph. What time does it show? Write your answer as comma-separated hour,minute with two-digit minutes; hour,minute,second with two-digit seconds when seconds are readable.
3,49
